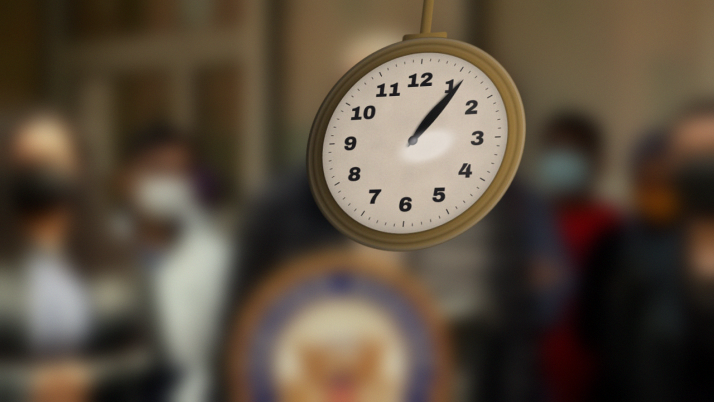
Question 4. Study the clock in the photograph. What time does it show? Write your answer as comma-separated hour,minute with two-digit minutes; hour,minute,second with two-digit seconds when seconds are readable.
1,06
